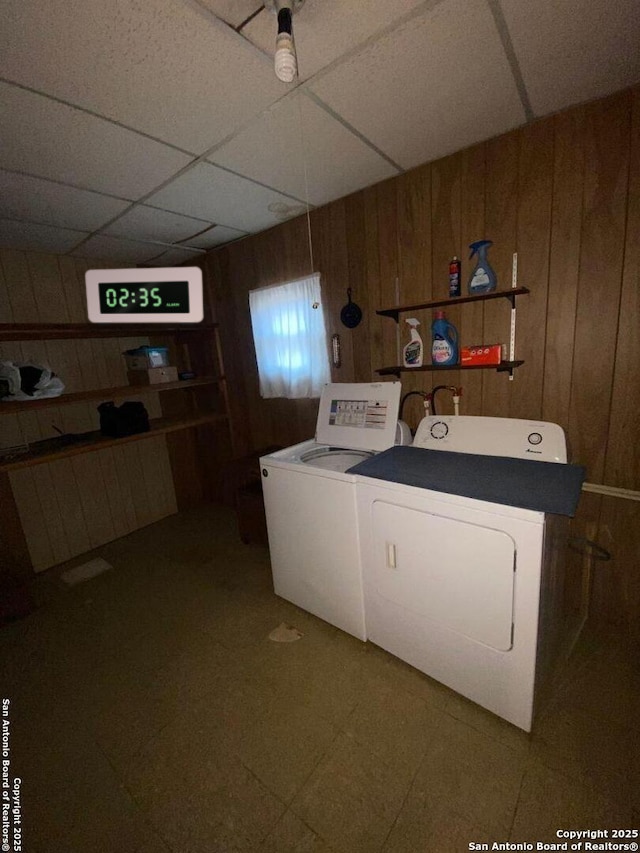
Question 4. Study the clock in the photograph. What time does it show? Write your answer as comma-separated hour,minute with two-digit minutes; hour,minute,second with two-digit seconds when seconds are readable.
2,35
